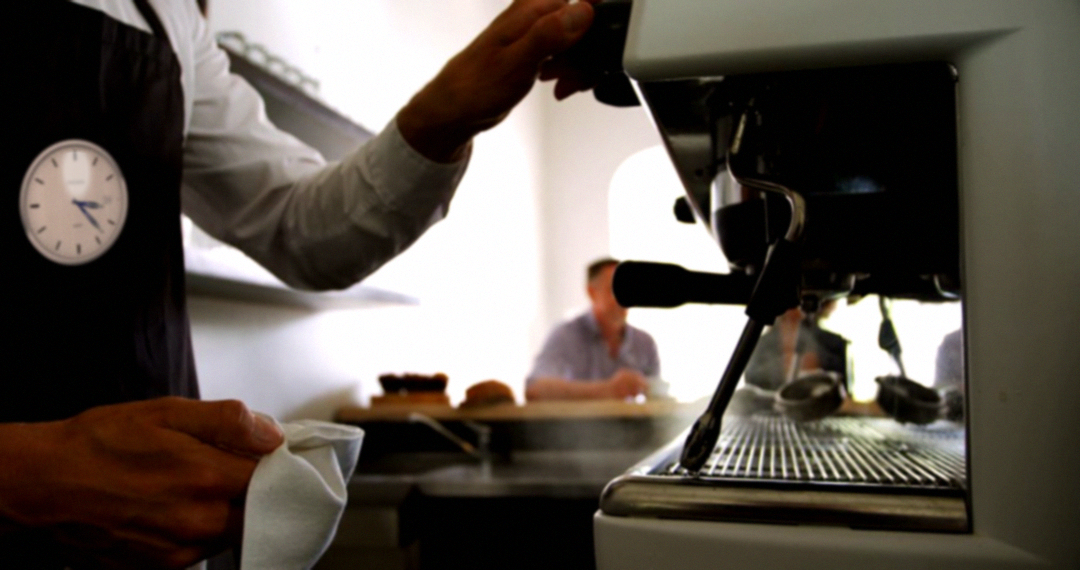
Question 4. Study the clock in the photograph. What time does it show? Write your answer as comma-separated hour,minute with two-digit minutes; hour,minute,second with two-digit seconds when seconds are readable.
3,23
